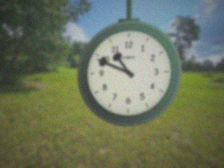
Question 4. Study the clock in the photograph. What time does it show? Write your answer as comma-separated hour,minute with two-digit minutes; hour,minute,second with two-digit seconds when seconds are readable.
10,49
